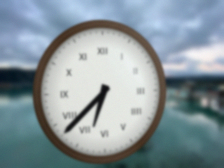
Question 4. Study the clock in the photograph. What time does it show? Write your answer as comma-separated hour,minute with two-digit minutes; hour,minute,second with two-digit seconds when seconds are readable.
6,38
